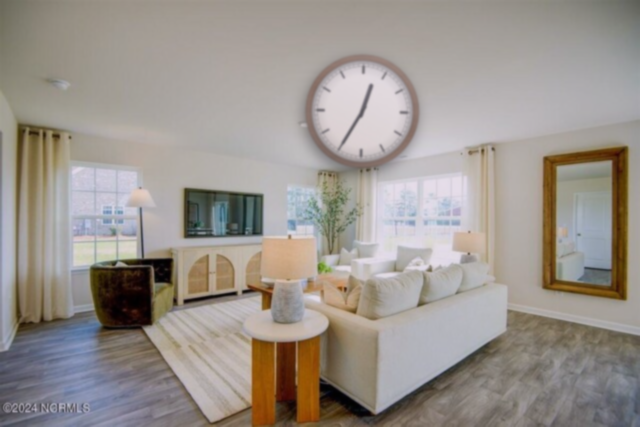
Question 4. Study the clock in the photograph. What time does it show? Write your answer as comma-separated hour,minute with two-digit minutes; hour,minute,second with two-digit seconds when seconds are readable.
12,35
